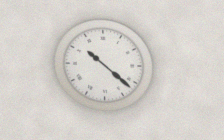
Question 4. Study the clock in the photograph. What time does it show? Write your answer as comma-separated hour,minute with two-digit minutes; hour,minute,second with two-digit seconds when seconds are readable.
10,22
